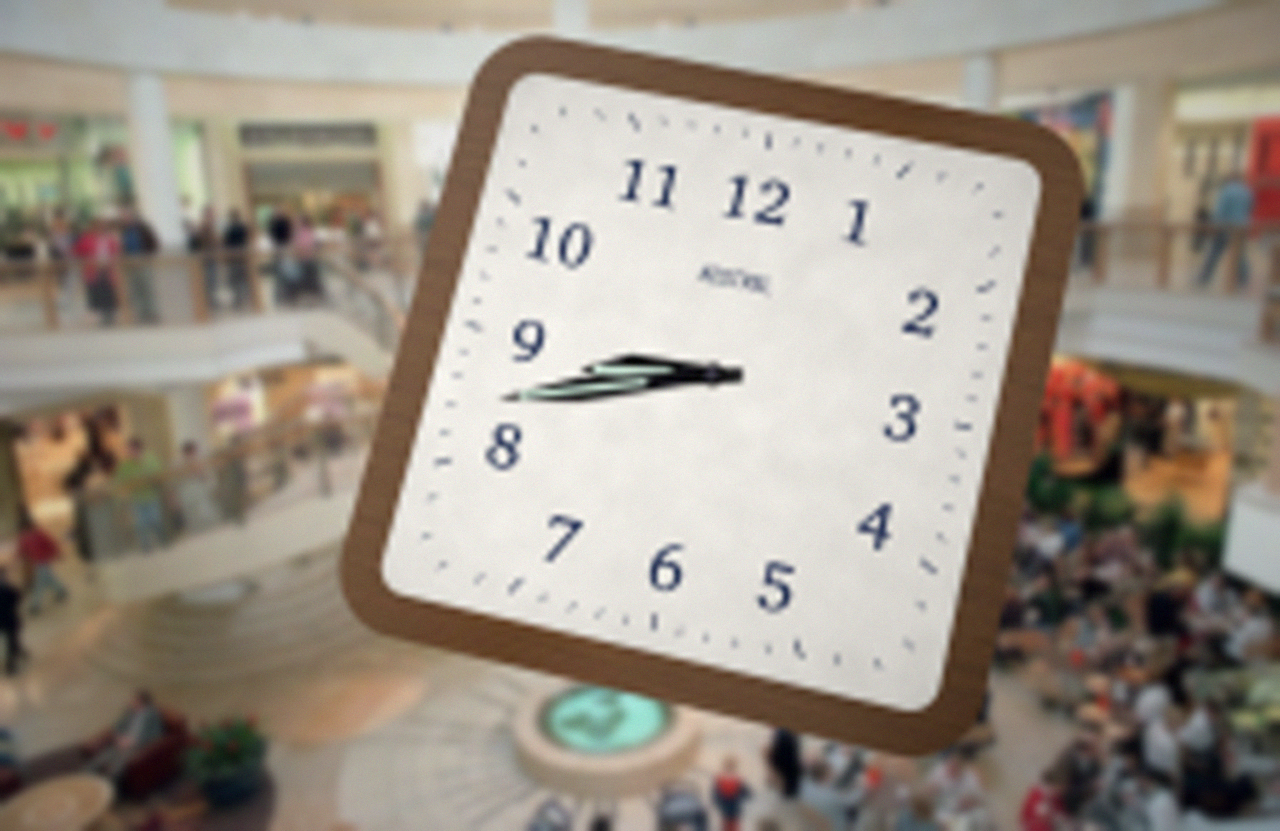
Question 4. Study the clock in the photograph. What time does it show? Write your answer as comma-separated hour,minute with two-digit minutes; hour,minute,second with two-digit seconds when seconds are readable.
8,42
